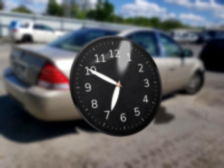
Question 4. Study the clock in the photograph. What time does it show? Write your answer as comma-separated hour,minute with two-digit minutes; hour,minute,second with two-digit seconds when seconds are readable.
6,50
